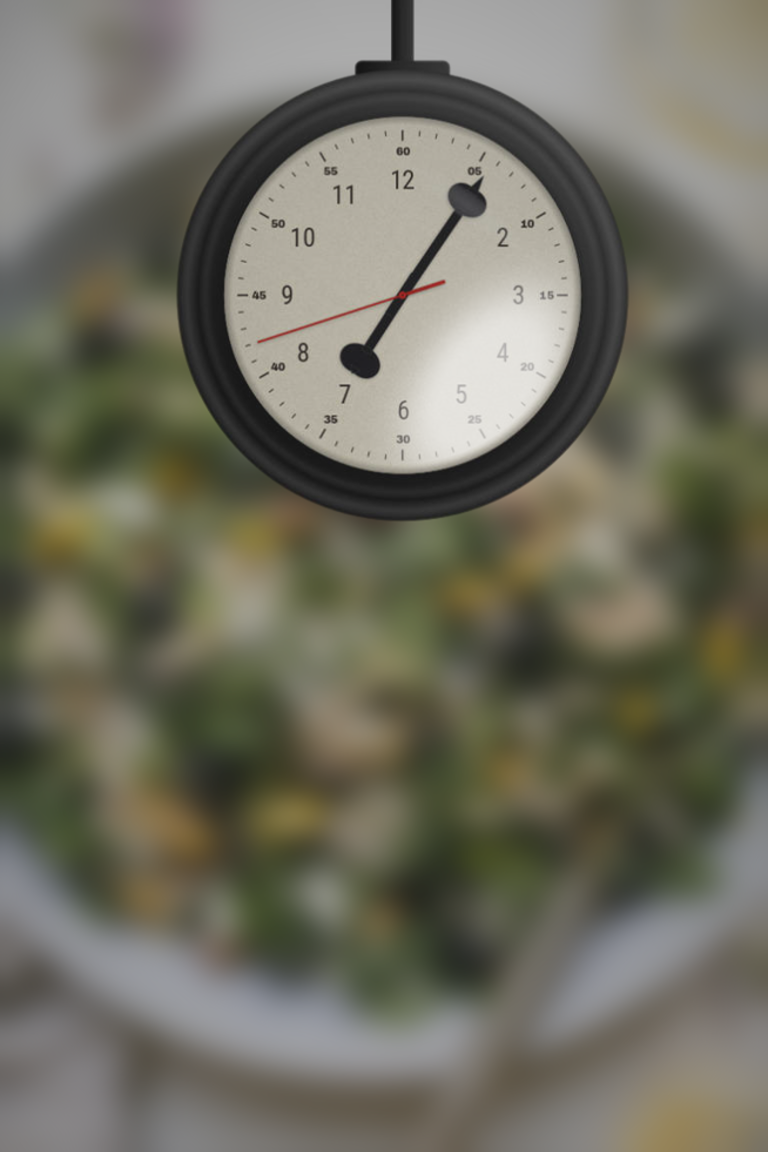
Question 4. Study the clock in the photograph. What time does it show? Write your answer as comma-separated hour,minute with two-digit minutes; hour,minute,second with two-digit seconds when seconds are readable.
7,05,42
